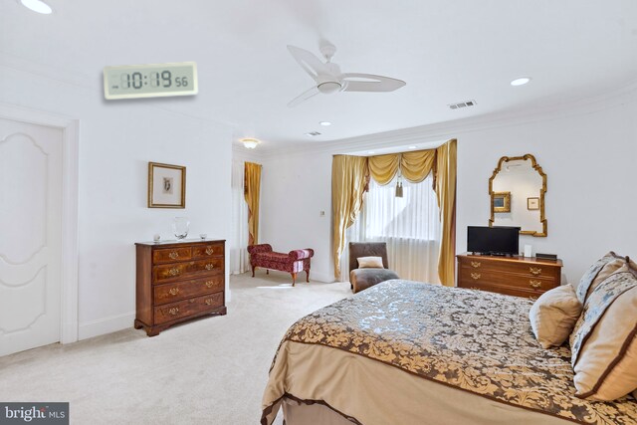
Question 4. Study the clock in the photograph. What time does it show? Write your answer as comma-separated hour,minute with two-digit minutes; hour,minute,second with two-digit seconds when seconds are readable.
10,19,56
